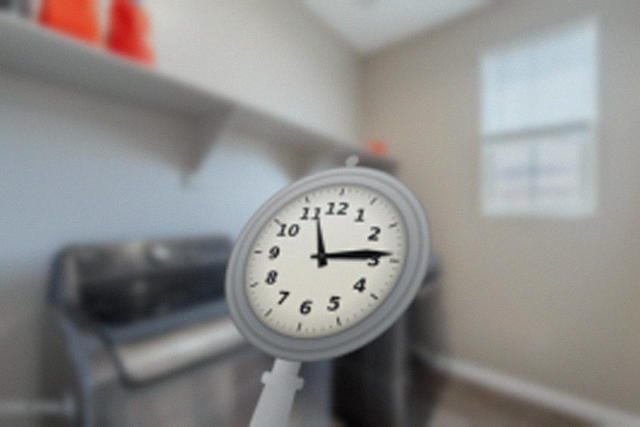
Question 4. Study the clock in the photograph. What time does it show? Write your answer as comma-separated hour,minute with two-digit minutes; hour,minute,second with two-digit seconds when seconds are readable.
11,14
